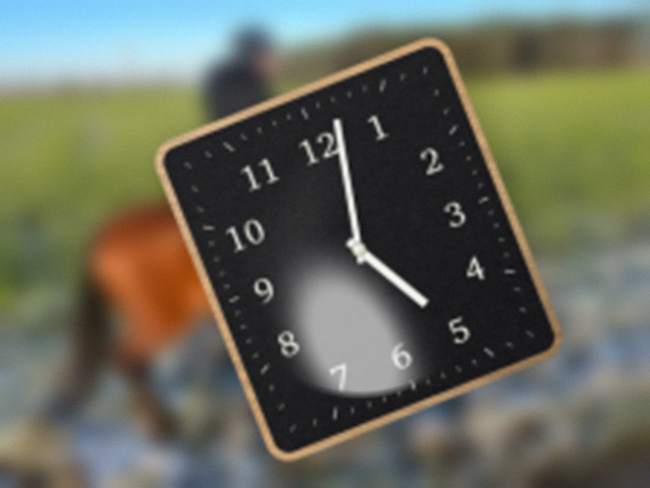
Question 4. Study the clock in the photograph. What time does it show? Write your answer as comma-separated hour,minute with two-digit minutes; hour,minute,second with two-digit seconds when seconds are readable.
5,02
